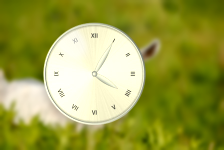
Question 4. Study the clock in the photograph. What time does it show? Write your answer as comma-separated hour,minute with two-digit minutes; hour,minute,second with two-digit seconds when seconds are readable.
4,05
